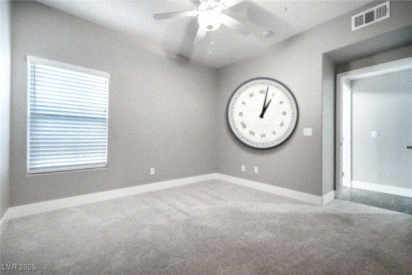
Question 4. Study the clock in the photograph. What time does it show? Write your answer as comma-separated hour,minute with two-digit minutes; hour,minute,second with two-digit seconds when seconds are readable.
1,02
